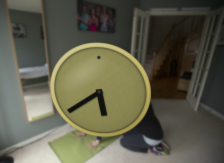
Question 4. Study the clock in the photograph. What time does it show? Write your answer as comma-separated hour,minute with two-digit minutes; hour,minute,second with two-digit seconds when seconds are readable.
5,39
